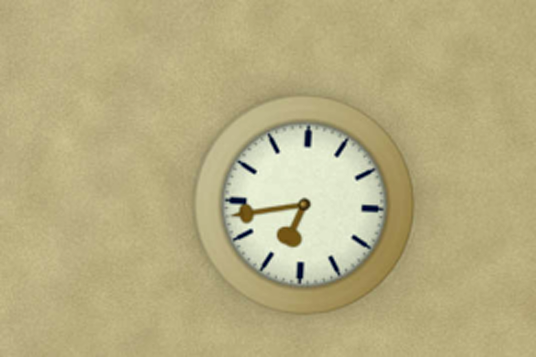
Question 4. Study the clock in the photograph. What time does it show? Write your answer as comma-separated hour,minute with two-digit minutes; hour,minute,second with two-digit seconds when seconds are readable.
6,43
